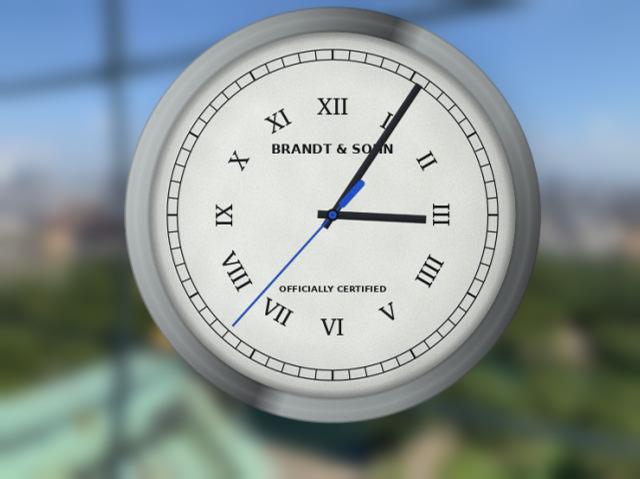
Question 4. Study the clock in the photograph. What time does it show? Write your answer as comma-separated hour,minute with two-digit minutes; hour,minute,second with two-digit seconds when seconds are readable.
3,05,37
